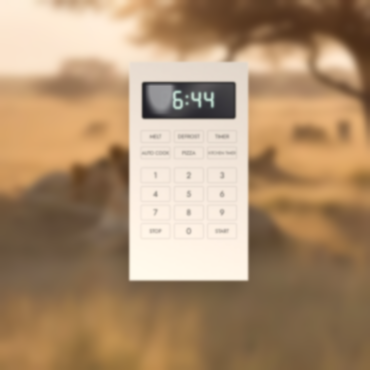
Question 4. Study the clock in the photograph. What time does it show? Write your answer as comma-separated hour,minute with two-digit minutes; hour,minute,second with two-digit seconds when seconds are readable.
6,44
